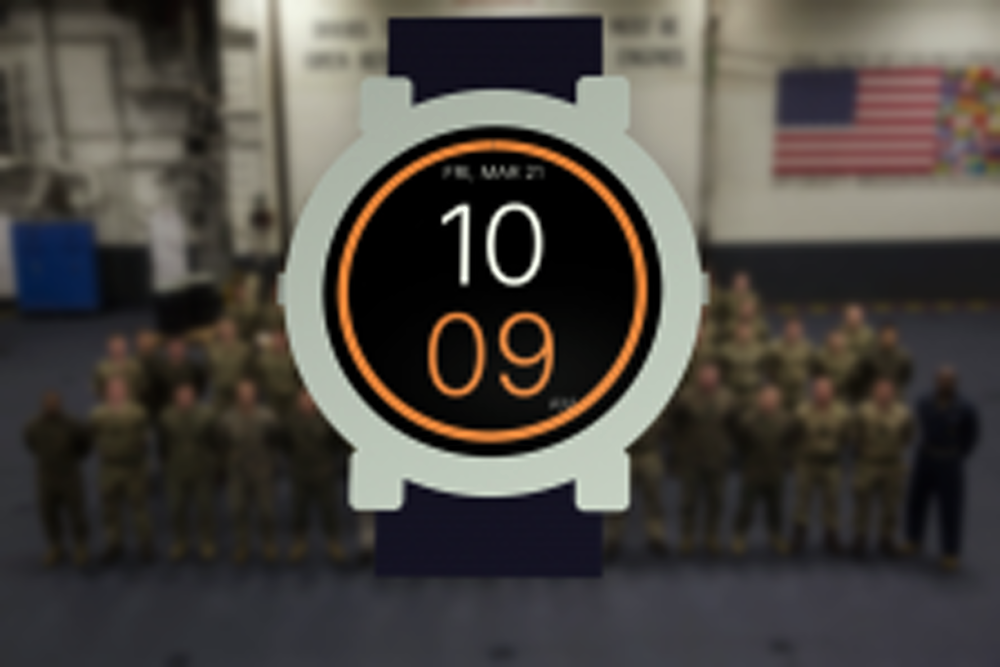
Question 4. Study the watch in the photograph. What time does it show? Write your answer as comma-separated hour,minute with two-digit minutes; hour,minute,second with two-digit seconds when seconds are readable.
10,09
